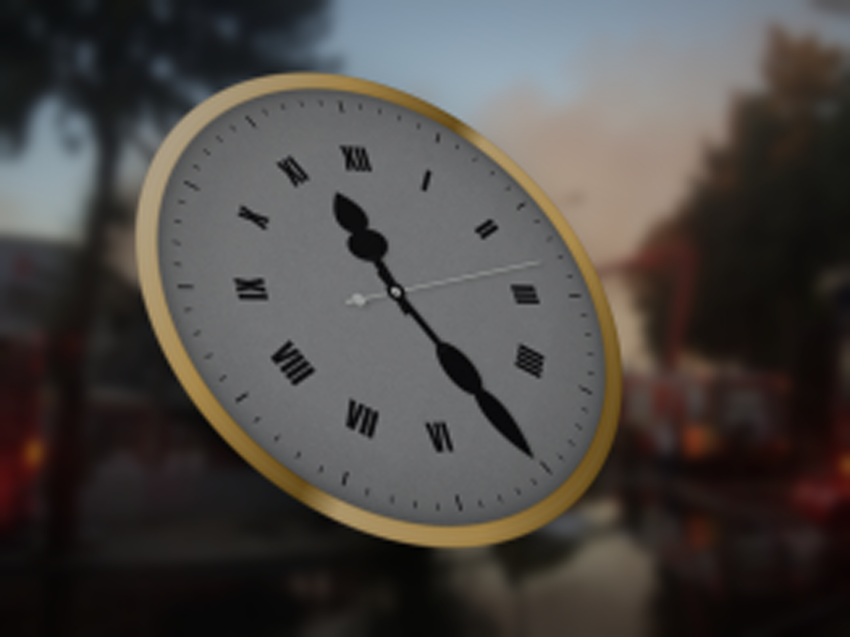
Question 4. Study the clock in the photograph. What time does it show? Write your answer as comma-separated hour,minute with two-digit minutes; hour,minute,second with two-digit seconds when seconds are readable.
11,25,13
